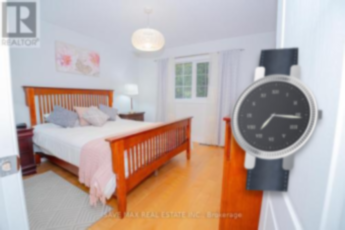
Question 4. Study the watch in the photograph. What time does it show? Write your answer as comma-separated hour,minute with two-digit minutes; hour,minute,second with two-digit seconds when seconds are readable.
7,16
